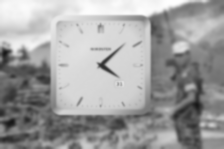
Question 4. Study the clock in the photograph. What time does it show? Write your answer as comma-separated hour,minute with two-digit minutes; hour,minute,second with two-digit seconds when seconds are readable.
4,08
